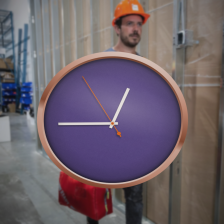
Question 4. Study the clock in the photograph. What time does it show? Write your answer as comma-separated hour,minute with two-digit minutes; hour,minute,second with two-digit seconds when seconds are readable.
12,44,55
